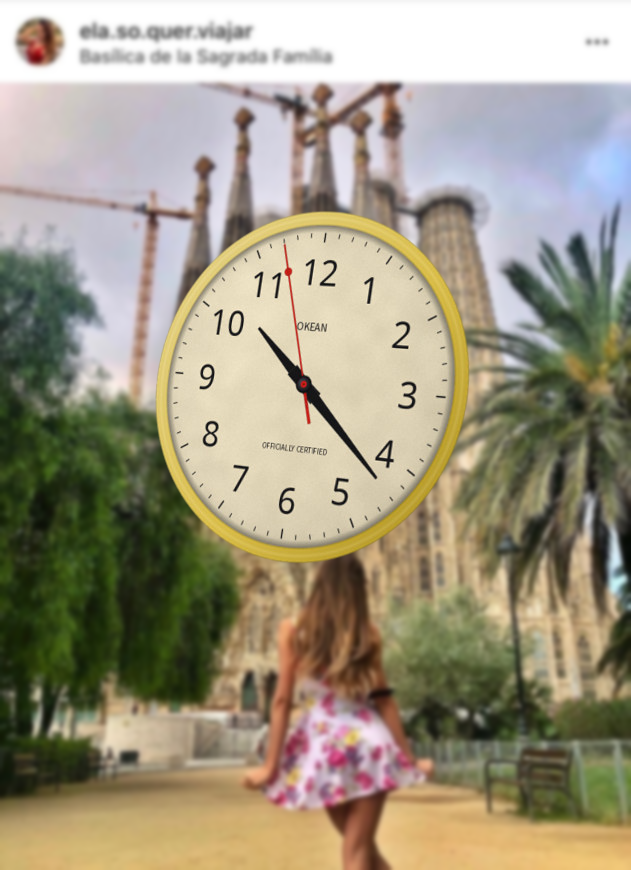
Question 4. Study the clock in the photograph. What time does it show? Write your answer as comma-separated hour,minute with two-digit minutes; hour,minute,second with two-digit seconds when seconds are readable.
10,21,57
